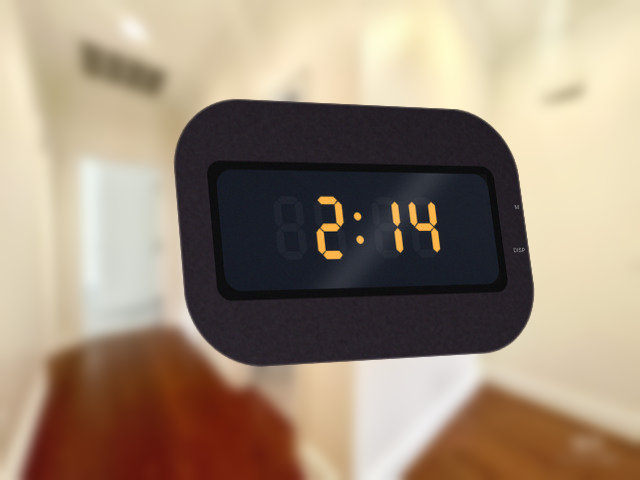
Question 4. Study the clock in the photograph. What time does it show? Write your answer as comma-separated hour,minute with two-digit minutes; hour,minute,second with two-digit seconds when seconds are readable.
2,14
